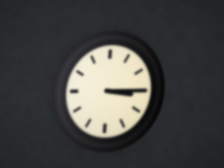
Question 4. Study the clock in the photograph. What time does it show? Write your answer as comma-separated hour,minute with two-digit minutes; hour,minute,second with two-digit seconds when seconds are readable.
3,15
